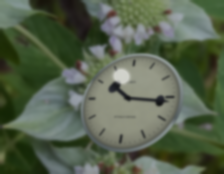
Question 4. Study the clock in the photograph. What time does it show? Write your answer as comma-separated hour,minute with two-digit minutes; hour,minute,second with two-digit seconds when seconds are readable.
10,16
